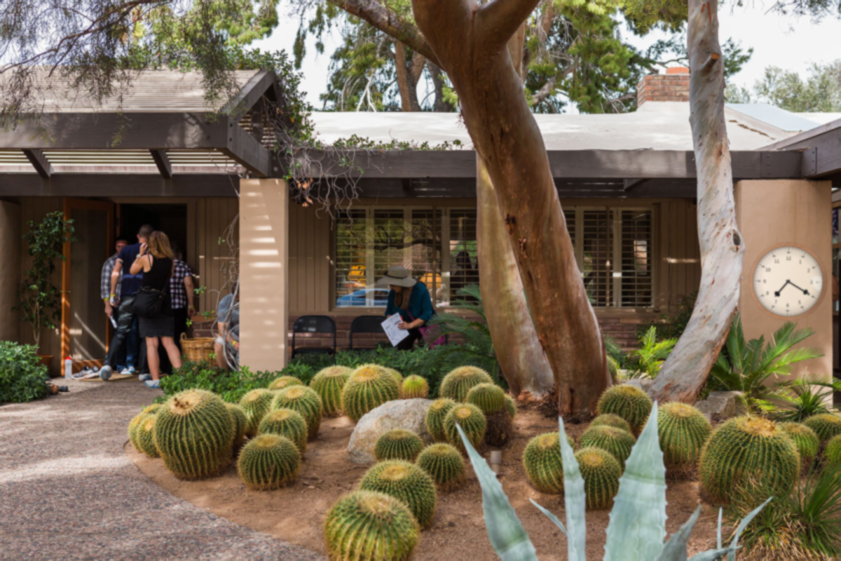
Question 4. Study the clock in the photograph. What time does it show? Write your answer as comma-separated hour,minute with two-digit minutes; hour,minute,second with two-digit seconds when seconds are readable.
7,20
